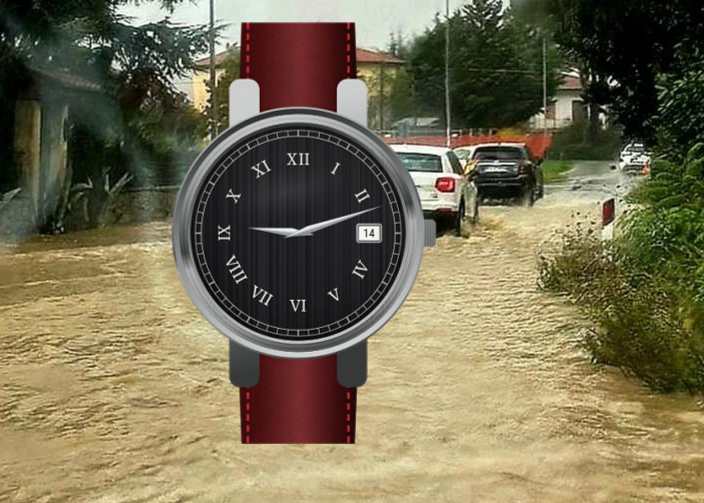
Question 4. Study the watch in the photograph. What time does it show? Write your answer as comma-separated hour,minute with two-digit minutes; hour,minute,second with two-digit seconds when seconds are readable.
9,12
